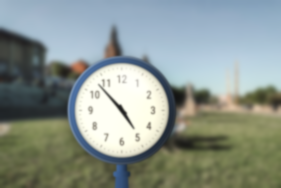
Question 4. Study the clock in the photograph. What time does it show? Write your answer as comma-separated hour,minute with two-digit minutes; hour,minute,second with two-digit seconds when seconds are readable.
4,53
